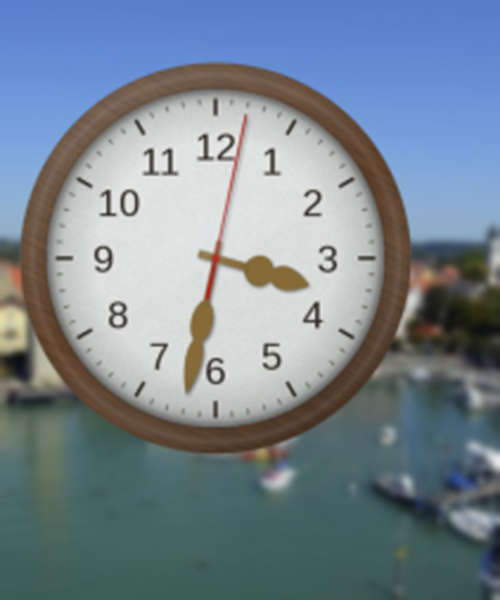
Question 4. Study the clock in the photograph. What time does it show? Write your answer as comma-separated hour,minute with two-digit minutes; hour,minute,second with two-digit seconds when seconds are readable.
3,32,02
